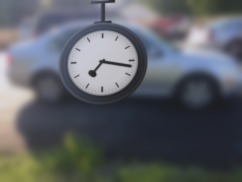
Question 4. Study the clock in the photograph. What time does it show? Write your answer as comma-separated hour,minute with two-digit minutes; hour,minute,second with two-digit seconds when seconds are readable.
7,17
